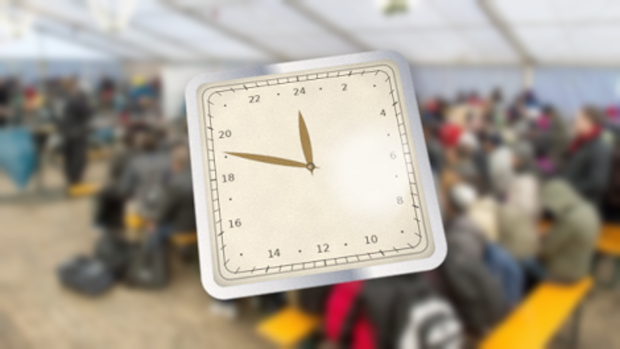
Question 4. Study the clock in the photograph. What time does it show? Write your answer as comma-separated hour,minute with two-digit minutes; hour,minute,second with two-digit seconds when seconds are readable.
23,48
